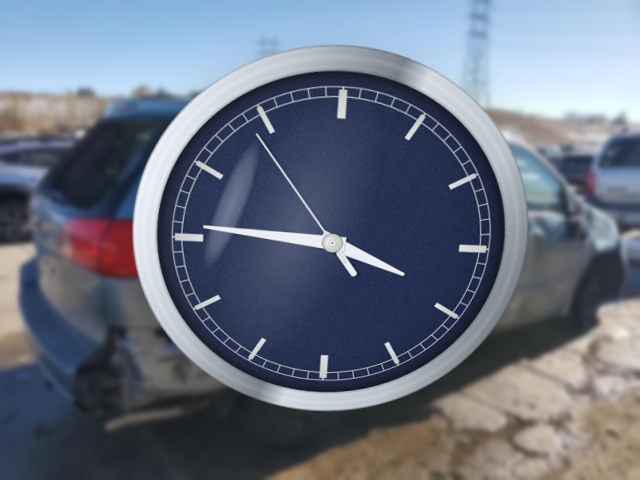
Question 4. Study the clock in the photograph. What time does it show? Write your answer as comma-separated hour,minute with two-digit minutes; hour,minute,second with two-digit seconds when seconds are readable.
3,45,54
